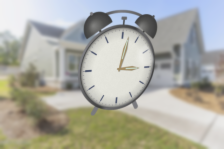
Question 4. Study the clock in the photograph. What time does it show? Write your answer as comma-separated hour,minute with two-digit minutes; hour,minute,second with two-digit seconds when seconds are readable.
3,02
